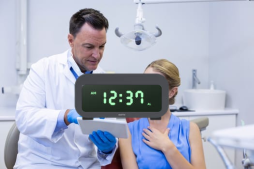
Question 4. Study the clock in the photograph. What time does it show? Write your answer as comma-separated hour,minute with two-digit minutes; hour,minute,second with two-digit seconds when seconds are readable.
12,37
